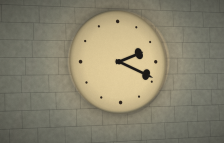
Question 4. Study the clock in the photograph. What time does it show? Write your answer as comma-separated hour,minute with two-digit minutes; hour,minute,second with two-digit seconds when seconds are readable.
2,19
